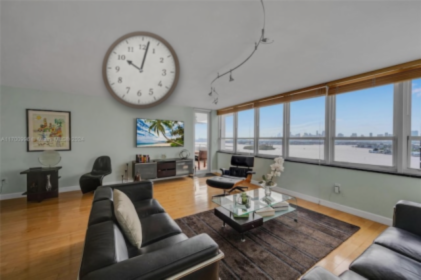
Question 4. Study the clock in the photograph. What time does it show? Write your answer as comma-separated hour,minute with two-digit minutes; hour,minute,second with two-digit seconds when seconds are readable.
10,02
